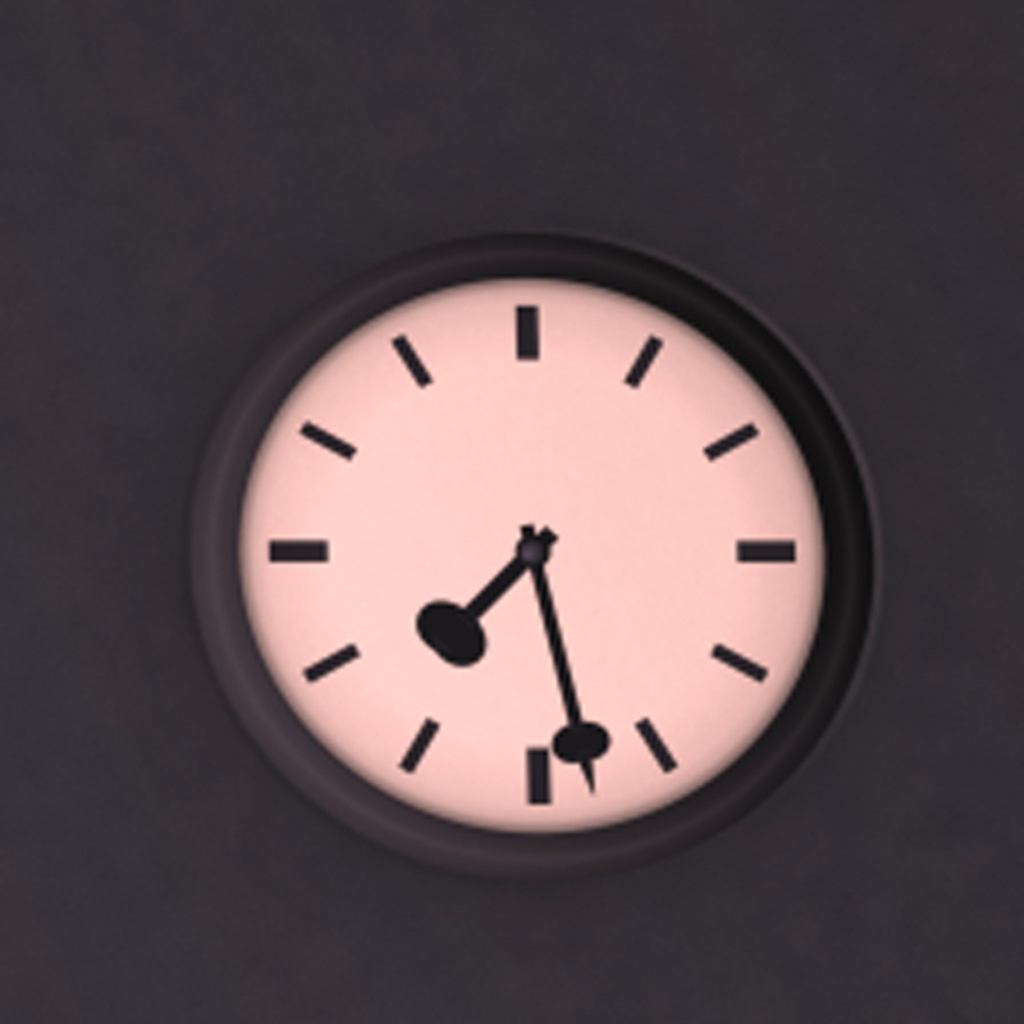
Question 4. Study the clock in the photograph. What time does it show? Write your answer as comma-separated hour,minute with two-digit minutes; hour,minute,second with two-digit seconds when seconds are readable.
7,28
